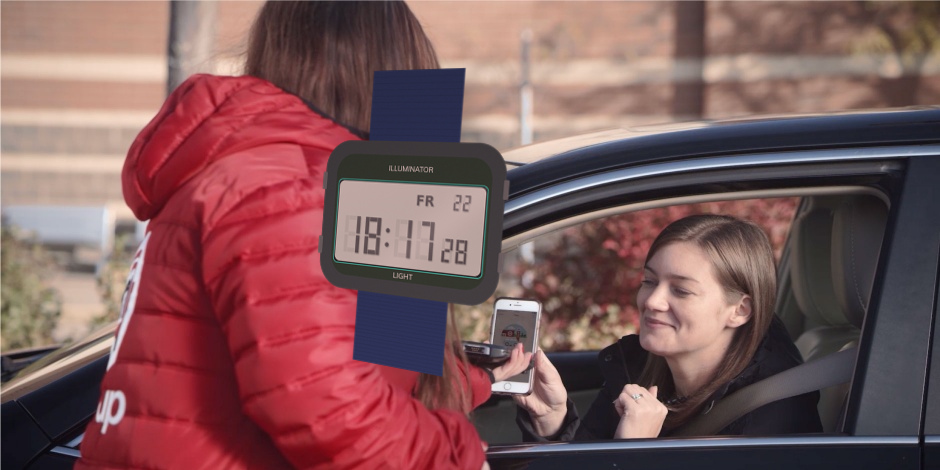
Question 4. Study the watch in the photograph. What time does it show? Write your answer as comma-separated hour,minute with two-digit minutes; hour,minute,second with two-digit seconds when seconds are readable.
18,17,28
